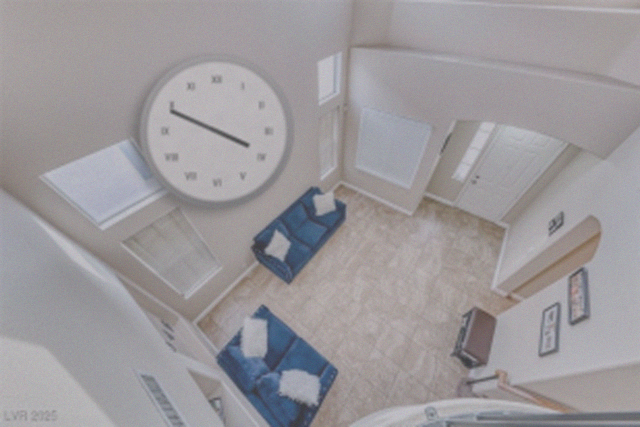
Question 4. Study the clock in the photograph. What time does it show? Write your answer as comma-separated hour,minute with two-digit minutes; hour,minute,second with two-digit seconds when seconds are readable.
3,49
